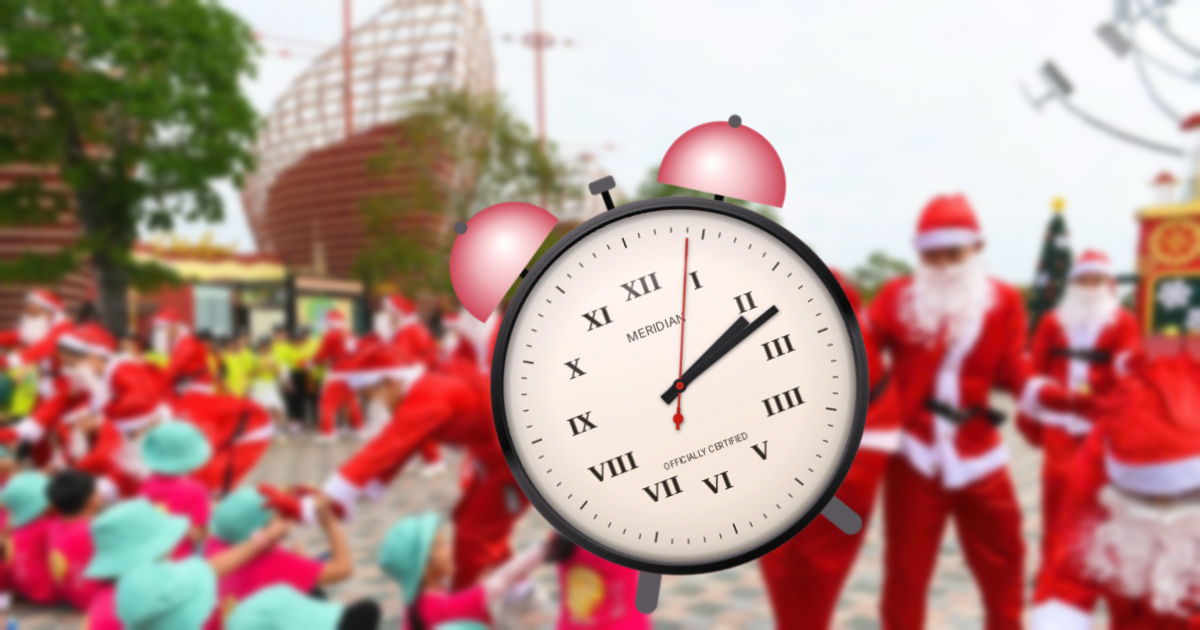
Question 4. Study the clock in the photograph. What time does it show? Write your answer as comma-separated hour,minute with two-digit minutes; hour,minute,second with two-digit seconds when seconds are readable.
2,12,04
